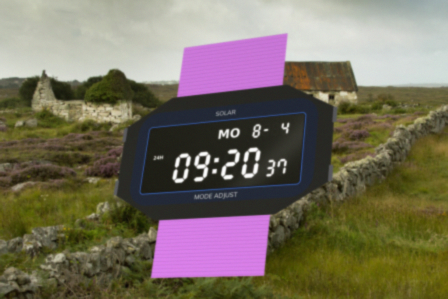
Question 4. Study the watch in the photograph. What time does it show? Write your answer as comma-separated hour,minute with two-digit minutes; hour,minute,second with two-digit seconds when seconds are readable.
9,20,37
